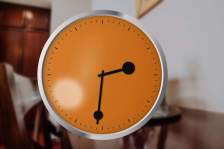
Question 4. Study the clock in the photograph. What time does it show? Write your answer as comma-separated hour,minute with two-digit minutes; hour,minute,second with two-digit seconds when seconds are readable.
2,31
